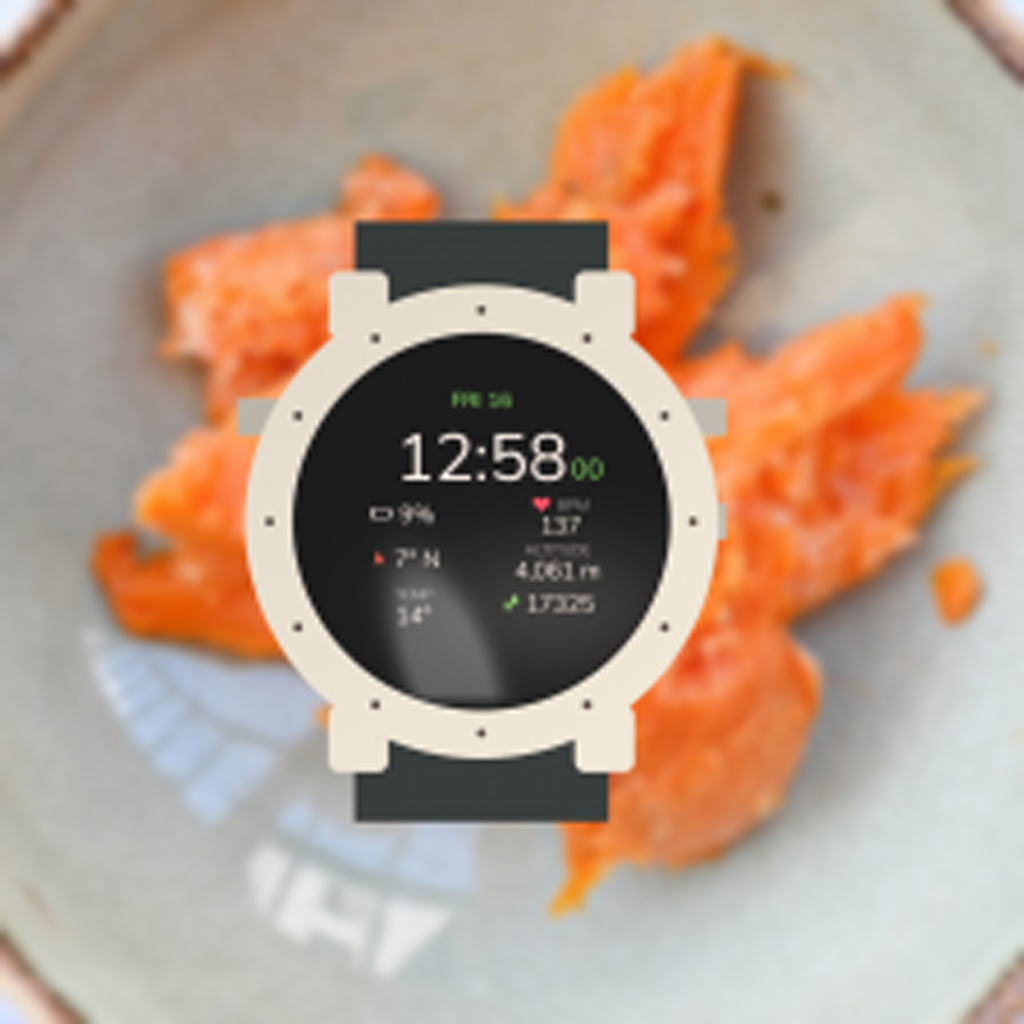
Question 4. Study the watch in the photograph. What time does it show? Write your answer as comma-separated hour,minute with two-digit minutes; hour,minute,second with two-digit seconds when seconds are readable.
12,58
